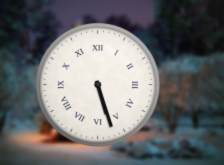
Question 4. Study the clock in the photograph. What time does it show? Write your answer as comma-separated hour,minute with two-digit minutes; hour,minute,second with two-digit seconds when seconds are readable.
5,27
